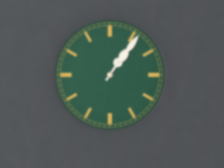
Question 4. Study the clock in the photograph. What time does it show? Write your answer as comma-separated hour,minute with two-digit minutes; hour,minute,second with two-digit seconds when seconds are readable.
1,06
